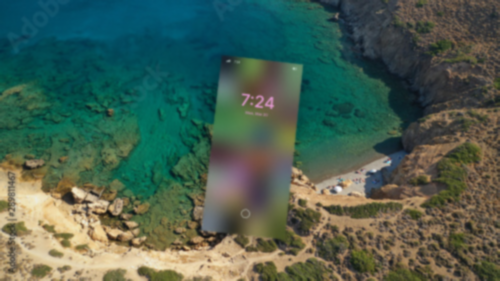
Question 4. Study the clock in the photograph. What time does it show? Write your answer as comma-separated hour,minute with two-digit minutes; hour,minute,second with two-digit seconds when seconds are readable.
7,24
